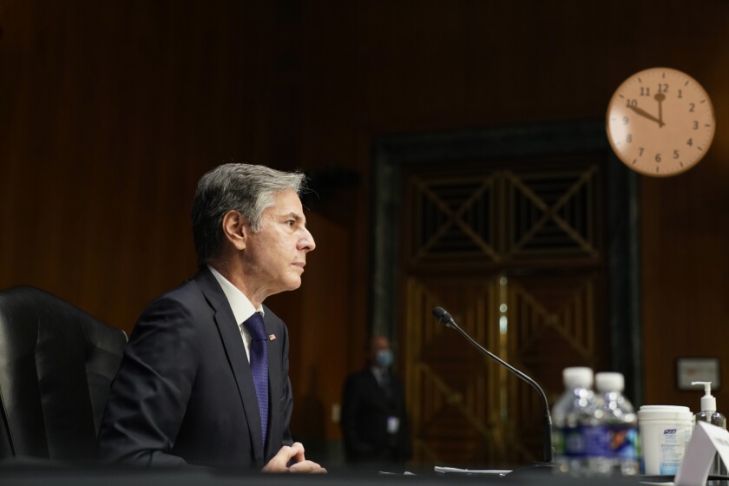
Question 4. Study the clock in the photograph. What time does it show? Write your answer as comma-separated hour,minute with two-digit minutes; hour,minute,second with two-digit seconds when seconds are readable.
11,49
